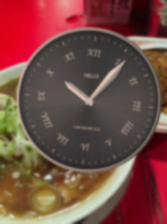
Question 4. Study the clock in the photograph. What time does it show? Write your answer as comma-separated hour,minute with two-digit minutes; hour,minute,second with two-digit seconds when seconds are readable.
10,06
